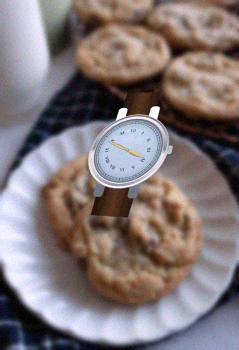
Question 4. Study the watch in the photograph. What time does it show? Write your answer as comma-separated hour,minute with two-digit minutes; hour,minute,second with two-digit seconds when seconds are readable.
3,49
